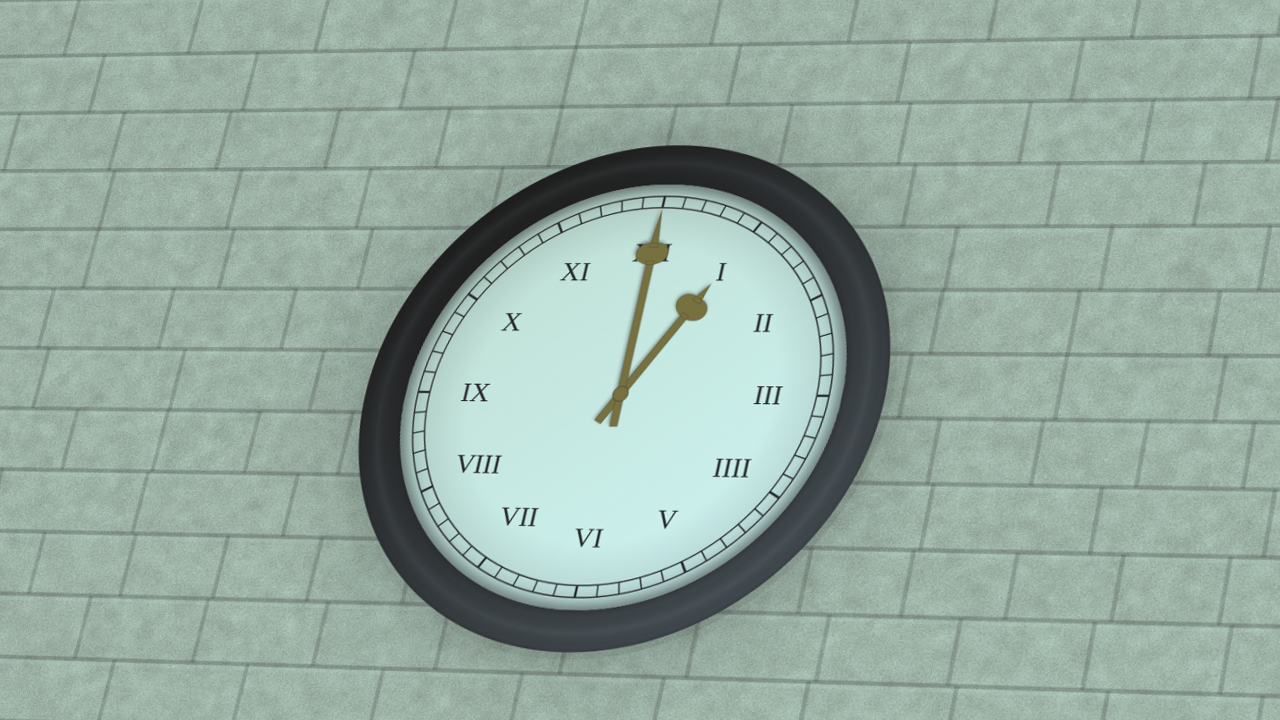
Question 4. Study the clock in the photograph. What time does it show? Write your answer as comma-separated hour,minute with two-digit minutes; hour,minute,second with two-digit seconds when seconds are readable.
1,00
